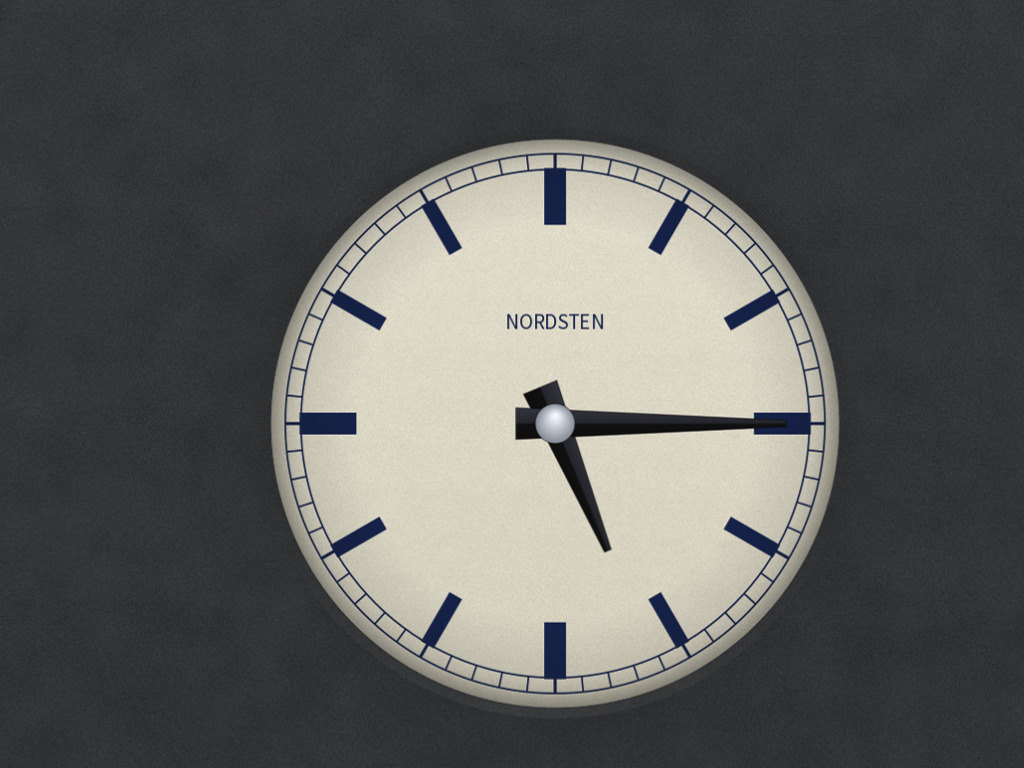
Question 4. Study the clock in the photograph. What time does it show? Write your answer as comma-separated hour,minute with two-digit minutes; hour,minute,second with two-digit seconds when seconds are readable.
5,15
